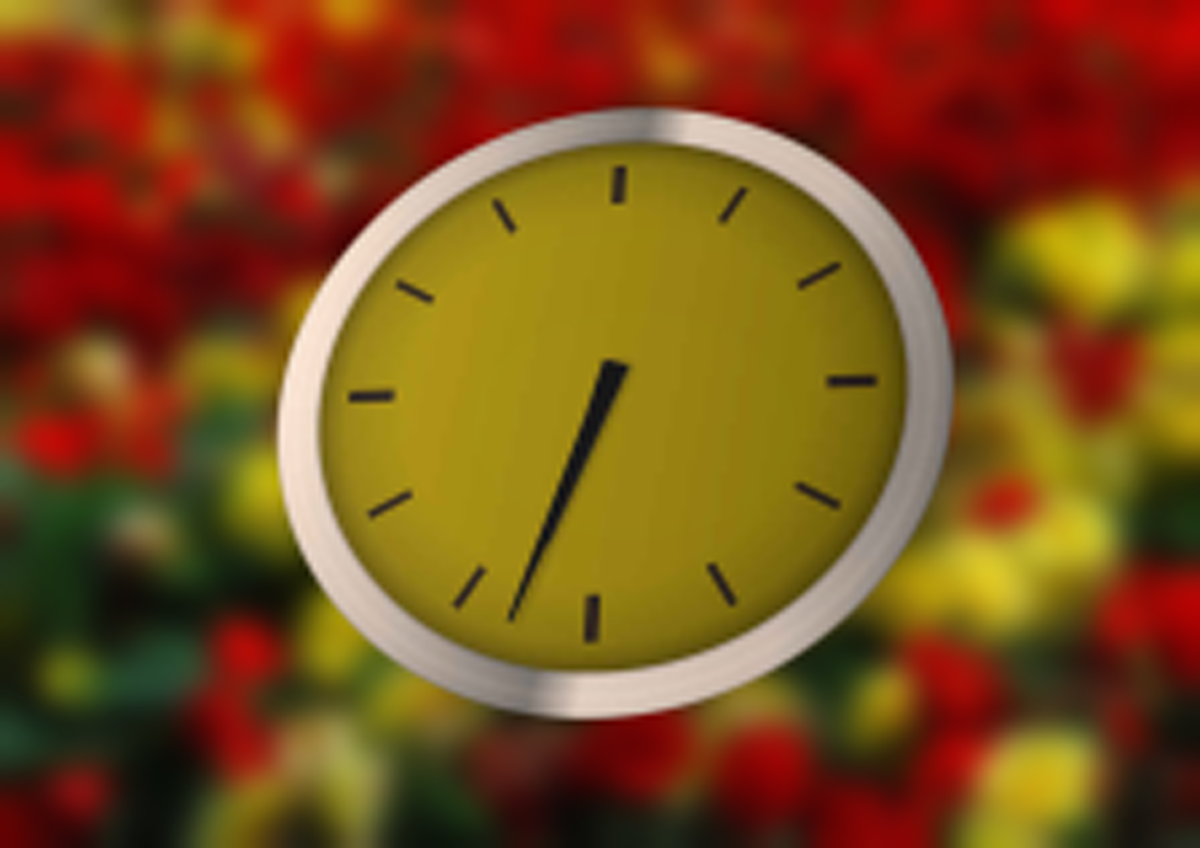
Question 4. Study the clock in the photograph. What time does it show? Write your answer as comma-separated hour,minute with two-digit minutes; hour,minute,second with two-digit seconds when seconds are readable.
6,33
